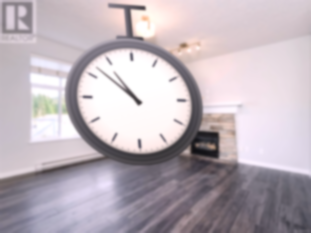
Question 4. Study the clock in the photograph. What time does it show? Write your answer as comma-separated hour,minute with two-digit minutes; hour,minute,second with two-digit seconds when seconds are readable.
10,52
